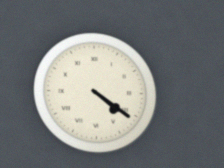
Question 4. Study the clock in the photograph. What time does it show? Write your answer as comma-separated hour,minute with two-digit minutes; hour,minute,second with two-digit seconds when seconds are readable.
4,21
